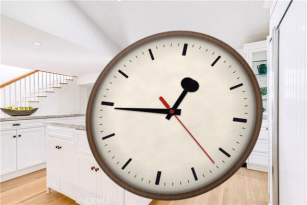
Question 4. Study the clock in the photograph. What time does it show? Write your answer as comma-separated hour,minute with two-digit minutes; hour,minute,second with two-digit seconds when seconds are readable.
12,44,22
